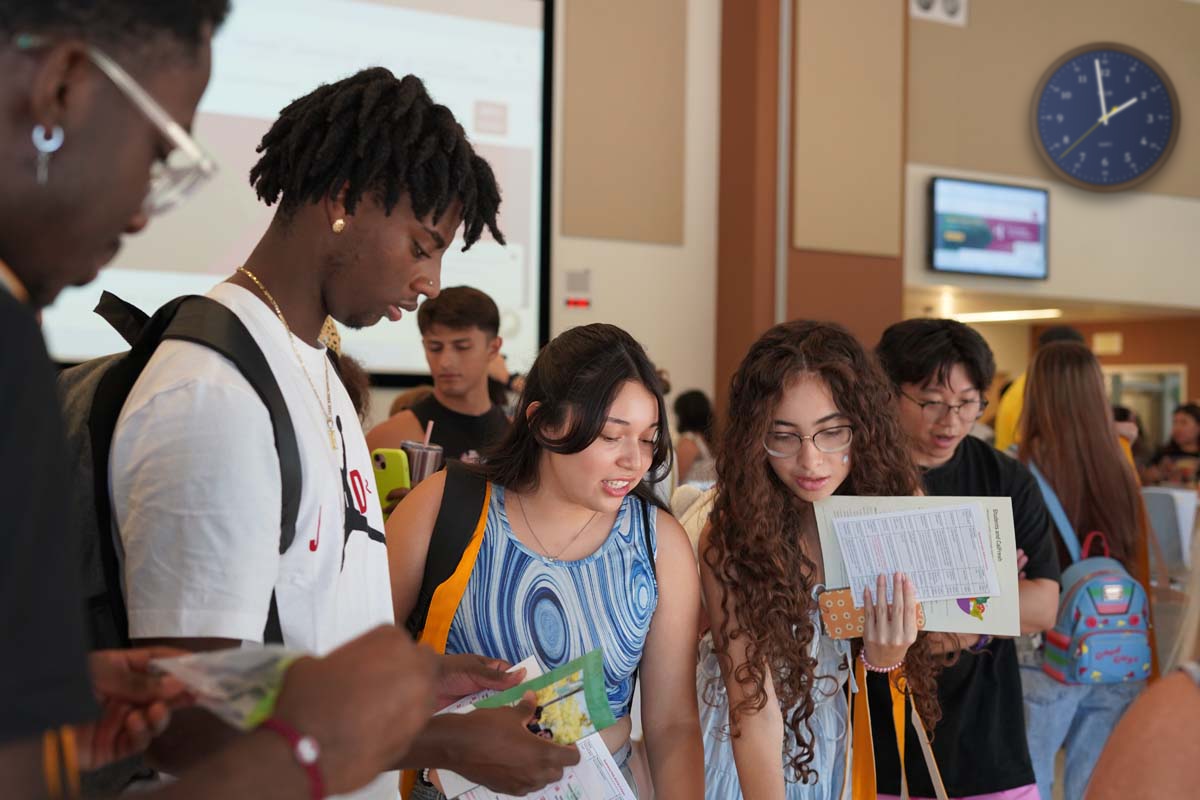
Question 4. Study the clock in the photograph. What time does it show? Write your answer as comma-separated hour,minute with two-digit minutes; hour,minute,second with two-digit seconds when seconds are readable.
1,58,38
